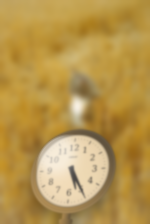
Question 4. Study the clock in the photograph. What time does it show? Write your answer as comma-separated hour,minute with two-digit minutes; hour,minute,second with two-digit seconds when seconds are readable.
5,25
